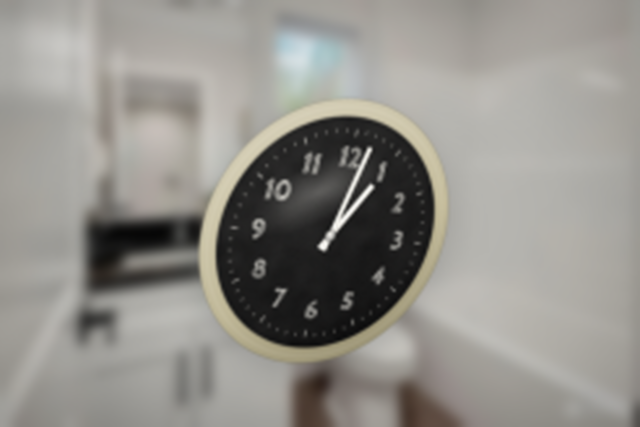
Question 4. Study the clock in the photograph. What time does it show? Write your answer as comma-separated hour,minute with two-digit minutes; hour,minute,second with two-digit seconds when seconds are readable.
1,02
